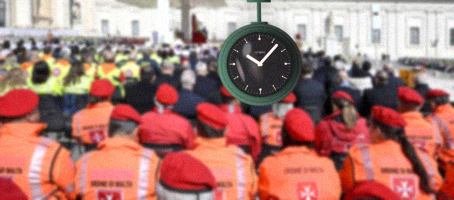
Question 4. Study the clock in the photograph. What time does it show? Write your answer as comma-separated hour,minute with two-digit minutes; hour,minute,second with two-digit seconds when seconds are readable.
10,07
